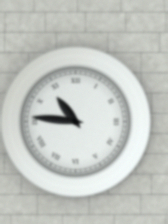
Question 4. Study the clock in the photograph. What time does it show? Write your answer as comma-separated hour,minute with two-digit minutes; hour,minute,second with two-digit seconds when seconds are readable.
10,46
